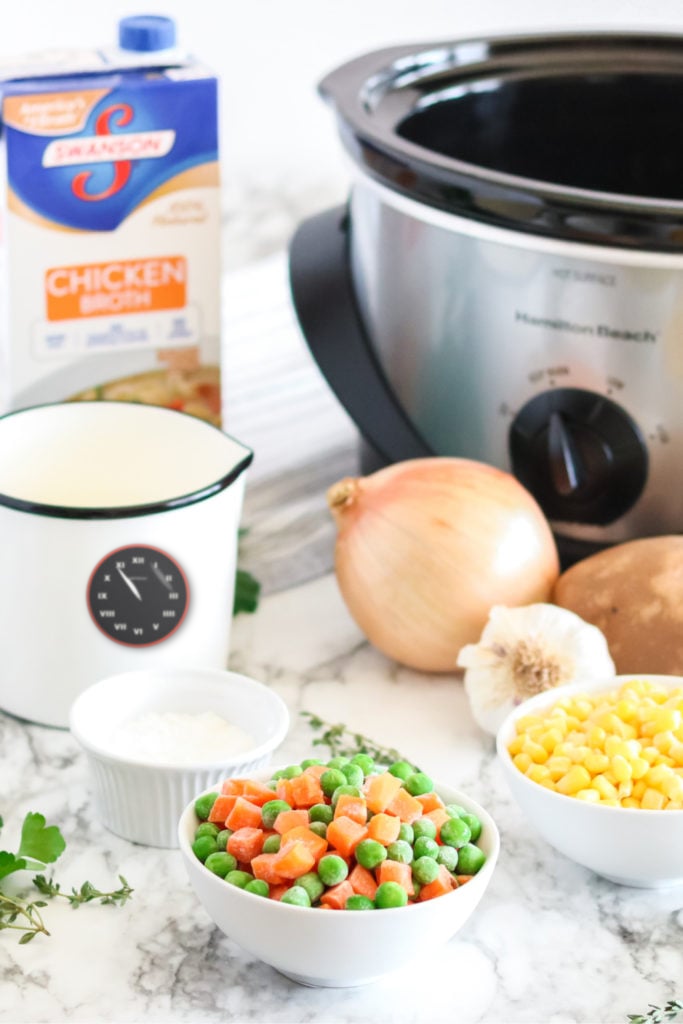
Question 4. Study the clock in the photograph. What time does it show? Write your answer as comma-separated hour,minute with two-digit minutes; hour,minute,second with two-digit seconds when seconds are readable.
10,54
